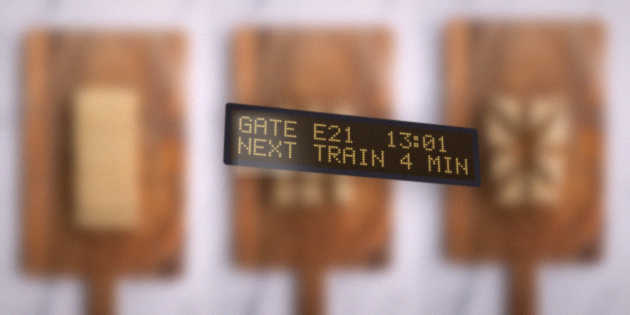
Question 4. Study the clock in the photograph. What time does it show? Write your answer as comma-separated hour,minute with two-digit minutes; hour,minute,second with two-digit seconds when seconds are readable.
13,01
